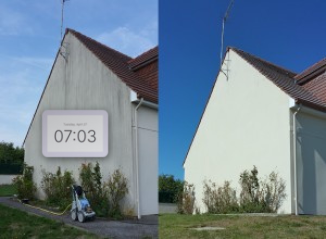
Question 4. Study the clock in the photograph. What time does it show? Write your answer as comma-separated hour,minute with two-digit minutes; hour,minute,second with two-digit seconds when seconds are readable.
7,03
